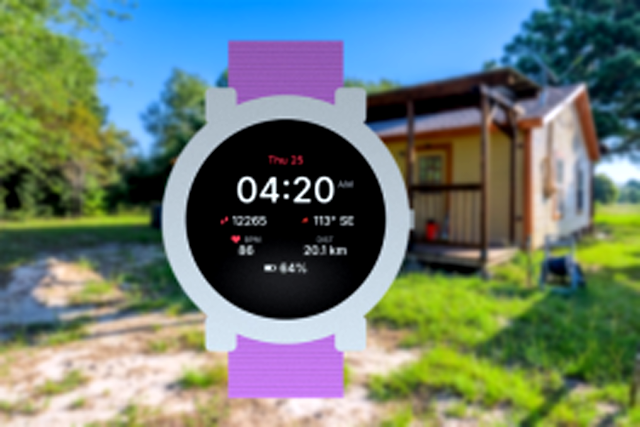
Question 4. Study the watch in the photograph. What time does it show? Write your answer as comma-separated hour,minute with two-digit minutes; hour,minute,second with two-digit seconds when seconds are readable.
4,20
